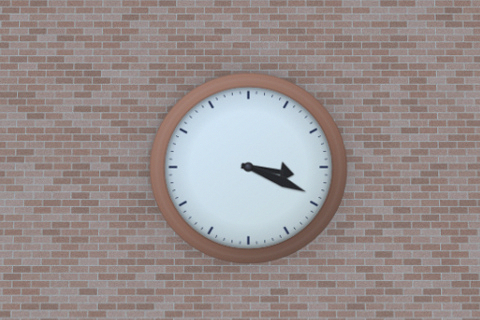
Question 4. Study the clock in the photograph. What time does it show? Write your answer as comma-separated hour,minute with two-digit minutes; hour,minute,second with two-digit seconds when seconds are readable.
3,19
